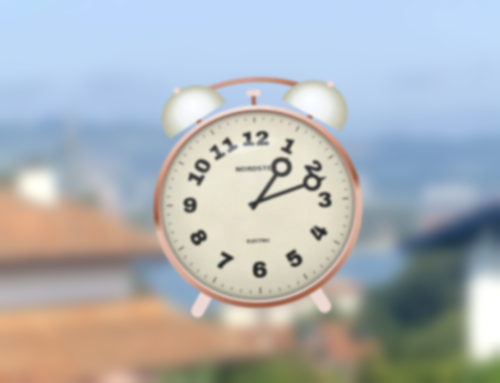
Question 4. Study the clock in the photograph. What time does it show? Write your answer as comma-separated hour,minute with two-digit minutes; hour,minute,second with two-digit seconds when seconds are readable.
1,12
